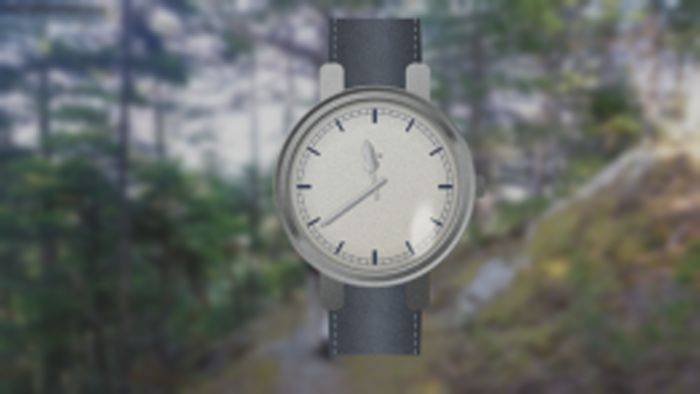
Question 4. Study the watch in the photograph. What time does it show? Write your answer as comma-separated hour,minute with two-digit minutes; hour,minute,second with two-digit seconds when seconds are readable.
11,39
